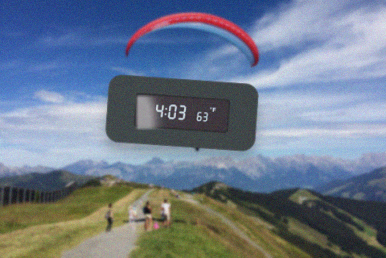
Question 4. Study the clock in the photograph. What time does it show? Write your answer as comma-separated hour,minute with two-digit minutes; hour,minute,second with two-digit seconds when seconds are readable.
4,03
